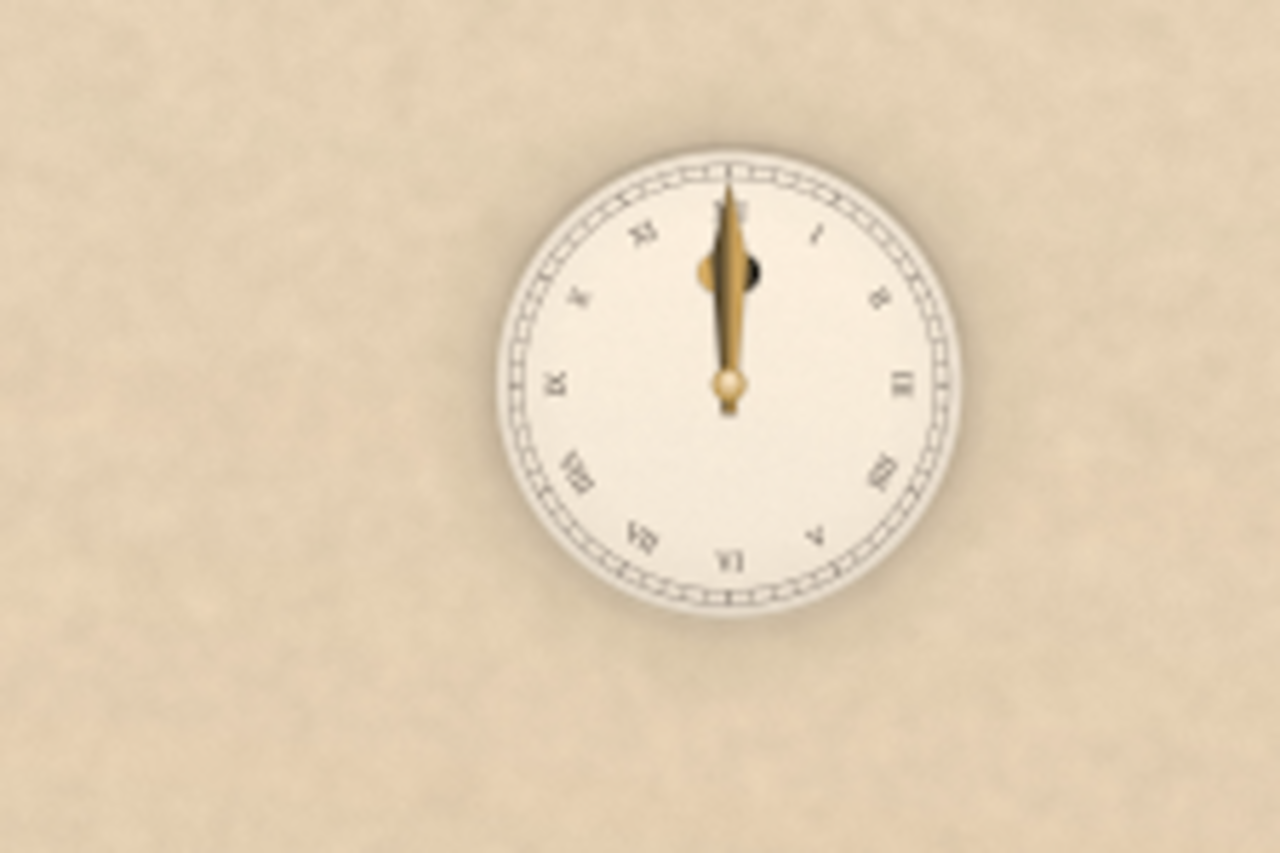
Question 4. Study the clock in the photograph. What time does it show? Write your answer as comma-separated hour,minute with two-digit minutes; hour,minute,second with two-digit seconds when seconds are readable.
12,00
